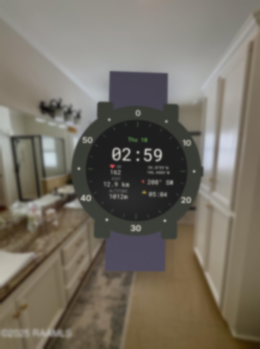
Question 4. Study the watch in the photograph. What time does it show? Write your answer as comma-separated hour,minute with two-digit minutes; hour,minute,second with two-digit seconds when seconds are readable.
2,59
